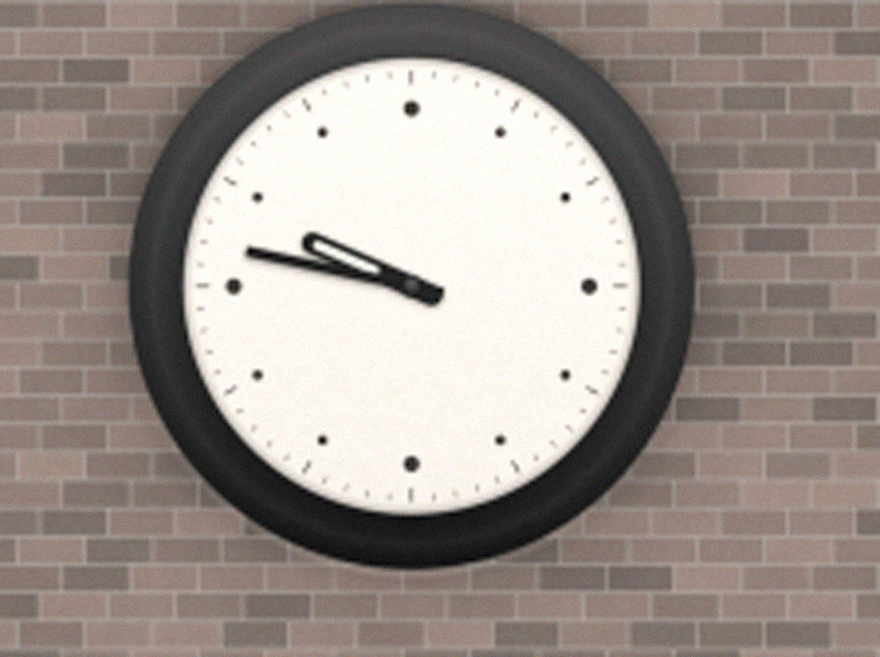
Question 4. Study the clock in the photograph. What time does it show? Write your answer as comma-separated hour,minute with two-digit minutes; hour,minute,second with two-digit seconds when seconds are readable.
9,47
